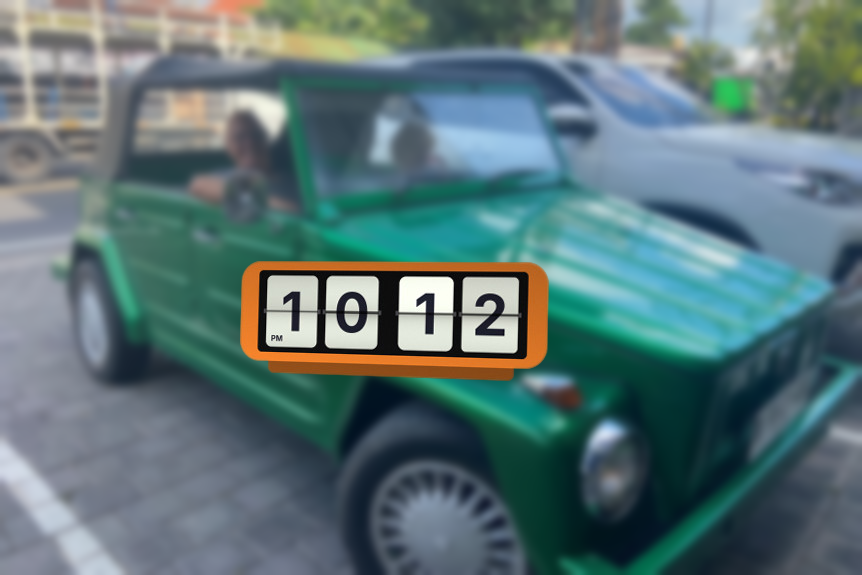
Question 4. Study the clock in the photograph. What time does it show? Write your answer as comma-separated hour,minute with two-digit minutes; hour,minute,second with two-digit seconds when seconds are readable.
10,12
